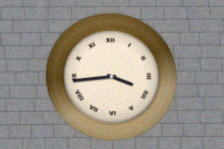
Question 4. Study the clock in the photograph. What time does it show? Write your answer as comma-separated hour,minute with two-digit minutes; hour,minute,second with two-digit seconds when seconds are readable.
3,44
